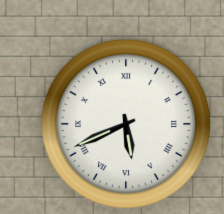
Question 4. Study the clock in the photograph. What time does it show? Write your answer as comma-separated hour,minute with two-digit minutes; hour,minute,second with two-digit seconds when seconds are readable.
5,41
